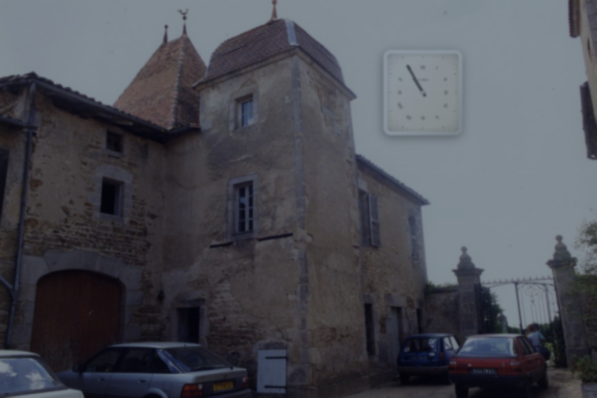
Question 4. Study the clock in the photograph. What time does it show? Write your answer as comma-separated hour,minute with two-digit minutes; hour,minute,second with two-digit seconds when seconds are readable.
10,55
